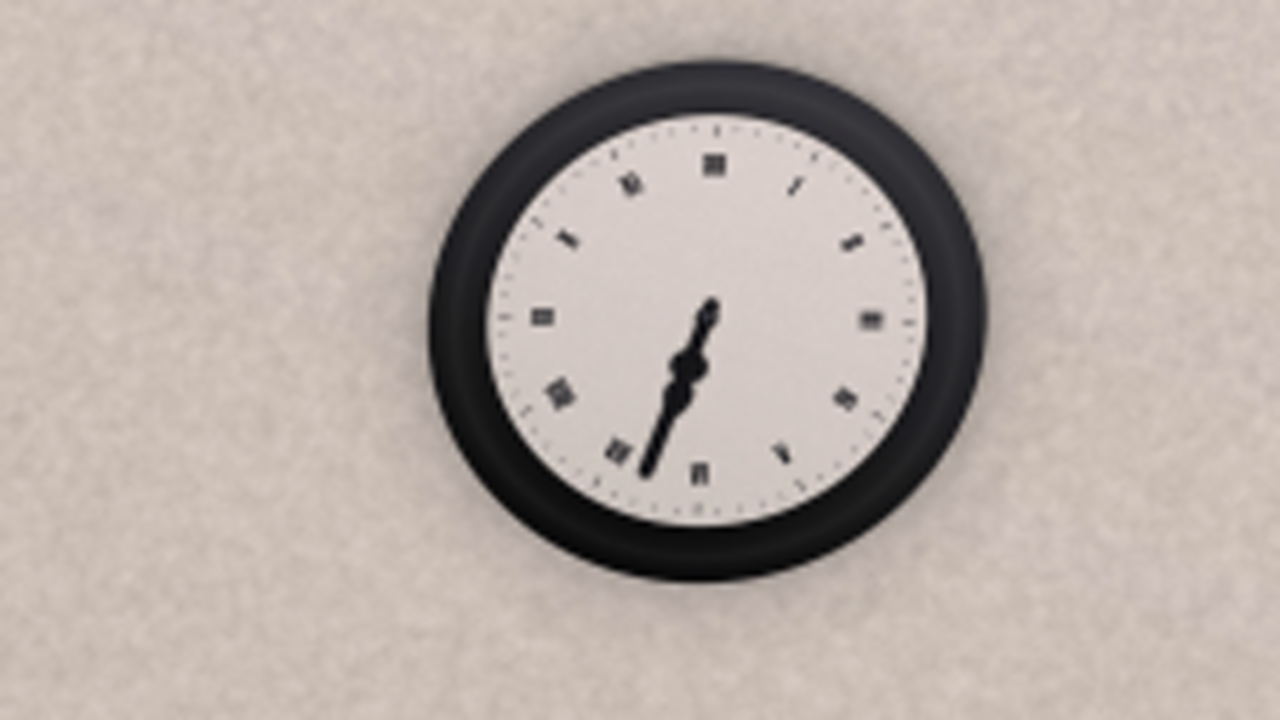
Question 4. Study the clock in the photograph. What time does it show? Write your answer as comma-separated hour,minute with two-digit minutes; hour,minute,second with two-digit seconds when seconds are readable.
6,33
